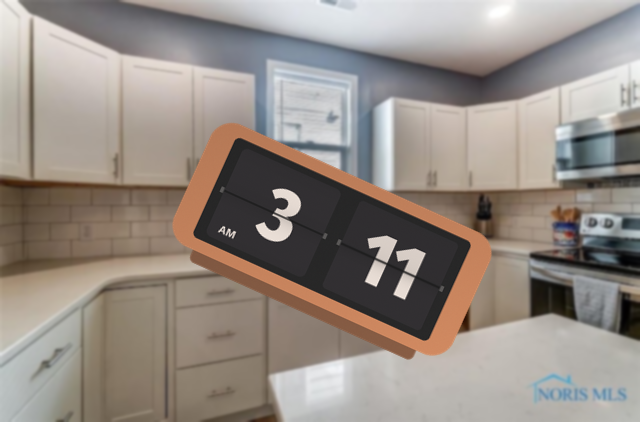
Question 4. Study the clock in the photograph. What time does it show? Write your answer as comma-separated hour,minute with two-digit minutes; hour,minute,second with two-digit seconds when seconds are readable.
3,11
